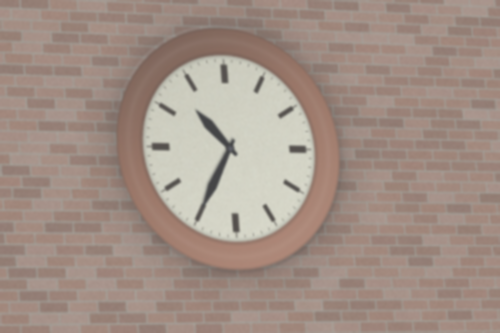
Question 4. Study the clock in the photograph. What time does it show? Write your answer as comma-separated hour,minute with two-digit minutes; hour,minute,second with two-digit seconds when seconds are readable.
10,35
